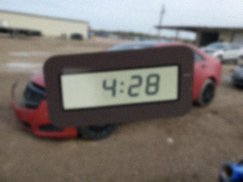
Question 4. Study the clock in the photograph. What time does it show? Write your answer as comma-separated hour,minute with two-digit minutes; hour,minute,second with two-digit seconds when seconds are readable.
4,28
